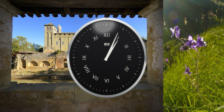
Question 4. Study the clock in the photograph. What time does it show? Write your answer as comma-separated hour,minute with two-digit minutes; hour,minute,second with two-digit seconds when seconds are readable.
1,04
